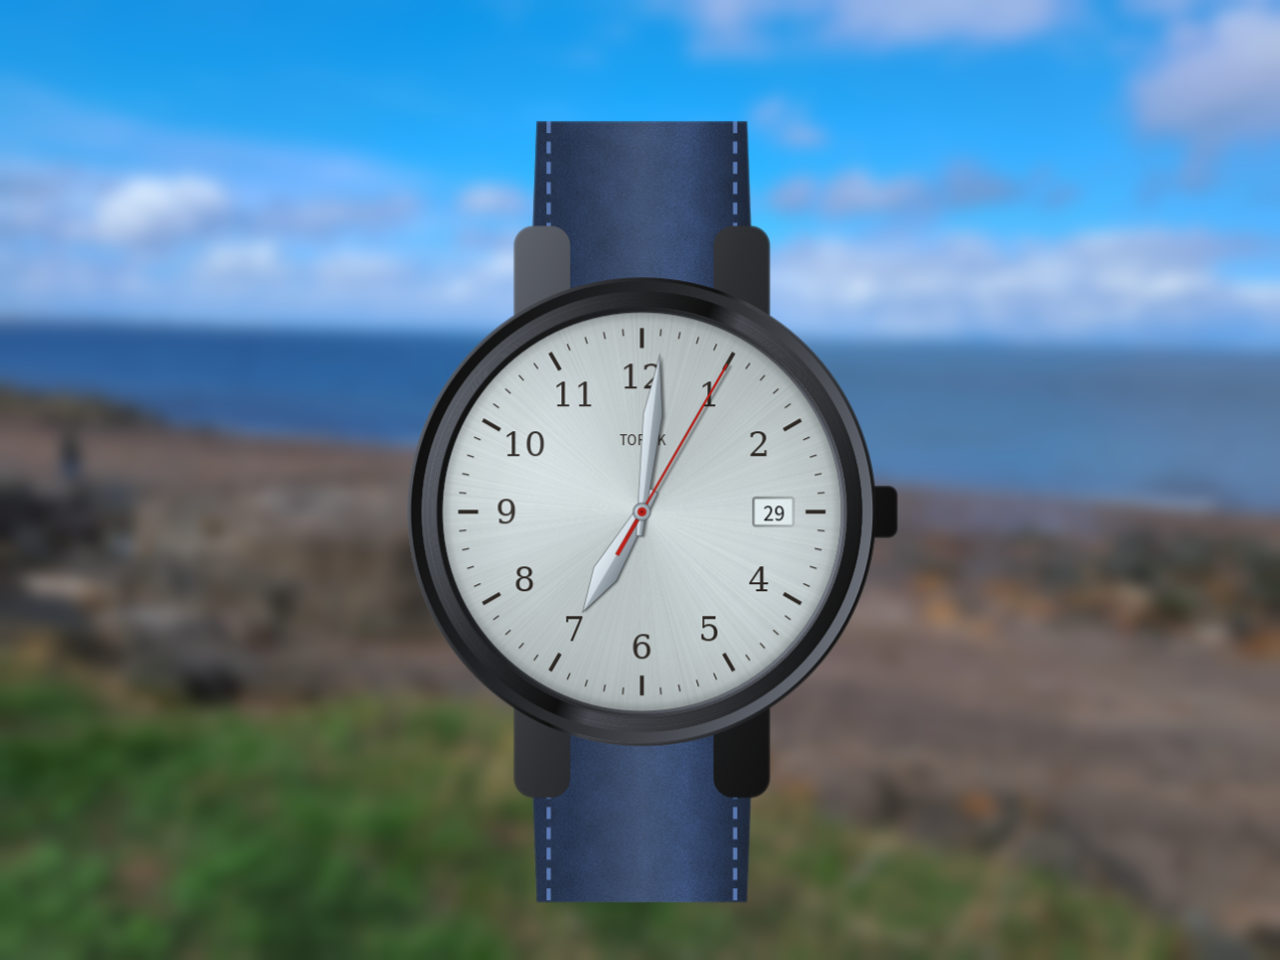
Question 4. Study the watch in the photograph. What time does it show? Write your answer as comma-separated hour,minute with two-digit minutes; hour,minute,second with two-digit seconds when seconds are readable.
7,01,05
